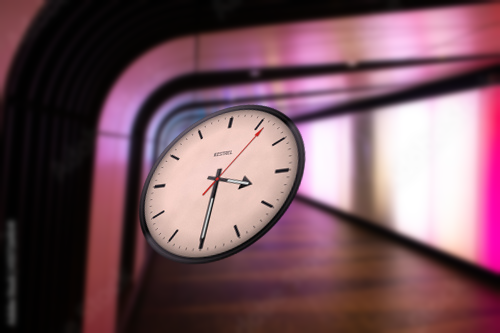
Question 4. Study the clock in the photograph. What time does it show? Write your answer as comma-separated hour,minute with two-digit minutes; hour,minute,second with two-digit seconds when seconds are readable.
3,30,06
